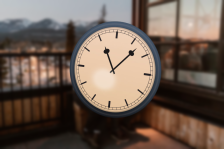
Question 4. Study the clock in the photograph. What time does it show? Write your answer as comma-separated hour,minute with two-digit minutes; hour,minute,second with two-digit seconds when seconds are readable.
11,07
